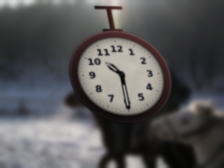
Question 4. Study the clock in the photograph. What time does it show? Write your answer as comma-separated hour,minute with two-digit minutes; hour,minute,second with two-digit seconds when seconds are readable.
10,30
